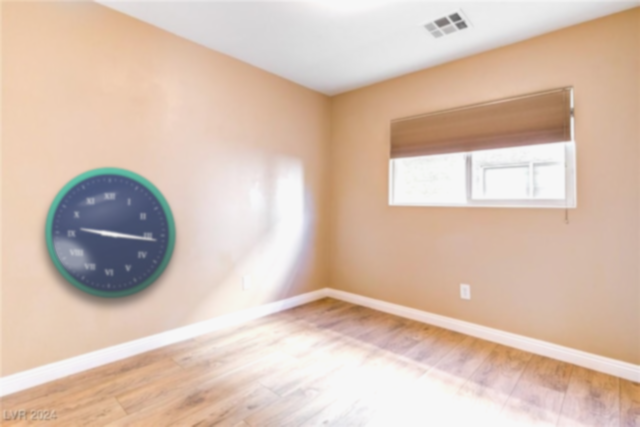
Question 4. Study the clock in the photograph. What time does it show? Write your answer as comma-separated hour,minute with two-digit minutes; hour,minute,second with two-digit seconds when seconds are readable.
9,16
